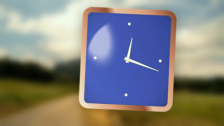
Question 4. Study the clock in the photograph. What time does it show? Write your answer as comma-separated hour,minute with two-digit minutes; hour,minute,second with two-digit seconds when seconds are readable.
12,18
